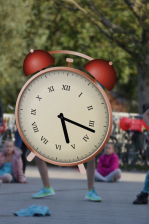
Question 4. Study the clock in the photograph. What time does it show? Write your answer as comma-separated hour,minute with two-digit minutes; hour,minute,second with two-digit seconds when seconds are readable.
5,17
